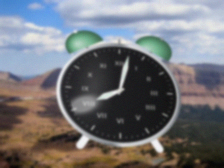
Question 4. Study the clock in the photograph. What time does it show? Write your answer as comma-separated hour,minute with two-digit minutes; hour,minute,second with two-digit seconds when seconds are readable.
8,02
